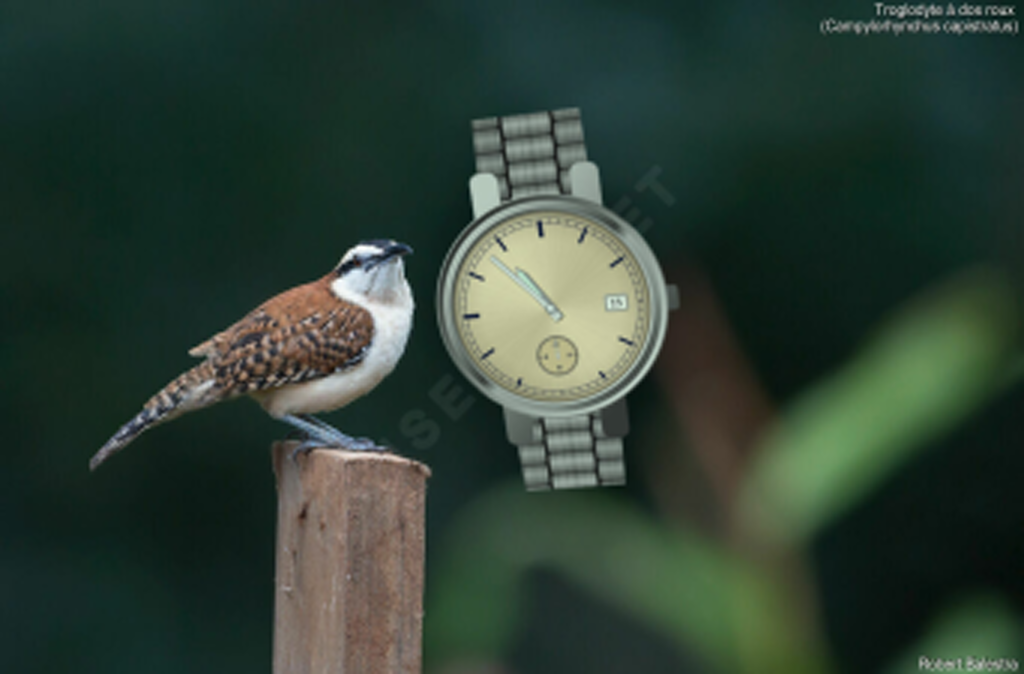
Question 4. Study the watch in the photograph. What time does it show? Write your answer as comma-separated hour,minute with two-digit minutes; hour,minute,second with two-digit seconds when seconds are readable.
10,53
